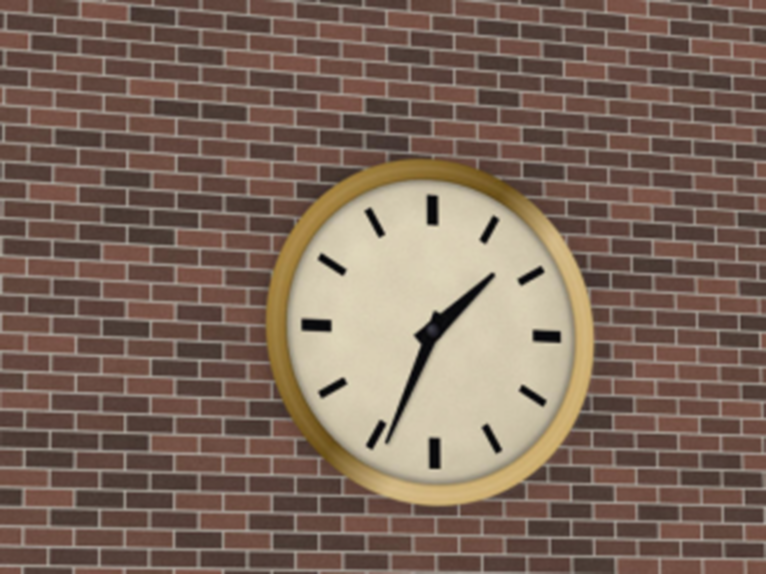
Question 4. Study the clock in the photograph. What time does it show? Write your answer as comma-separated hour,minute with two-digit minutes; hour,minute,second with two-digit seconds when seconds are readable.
1,34
